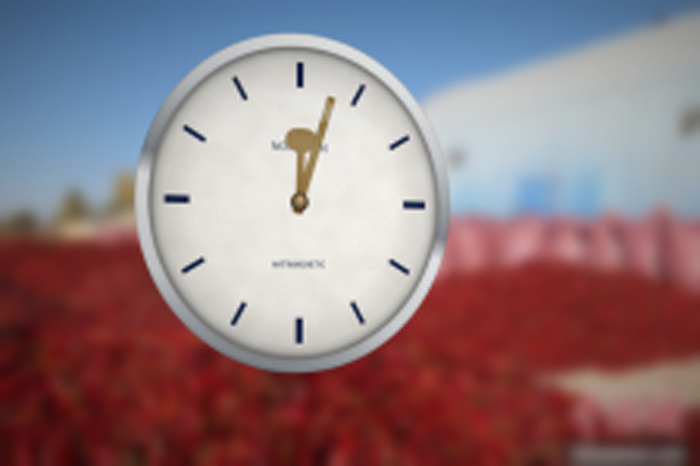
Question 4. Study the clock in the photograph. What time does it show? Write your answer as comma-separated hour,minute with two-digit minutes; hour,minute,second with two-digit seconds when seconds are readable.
12,03
